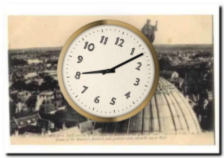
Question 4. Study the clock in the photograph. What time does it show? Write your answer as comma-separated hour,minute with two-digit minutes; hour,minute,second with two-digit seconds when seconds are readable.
8,07
